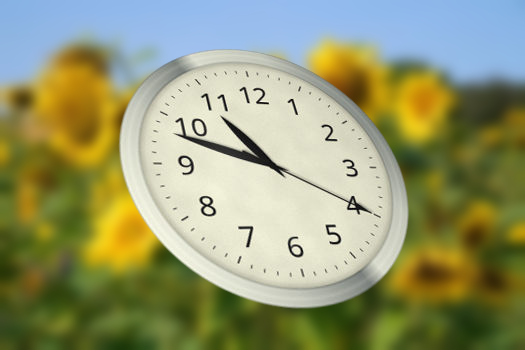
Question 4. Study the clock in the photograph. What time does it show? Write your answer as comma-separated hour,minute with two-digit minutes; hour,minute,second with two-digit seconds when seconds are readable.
10,48,20
